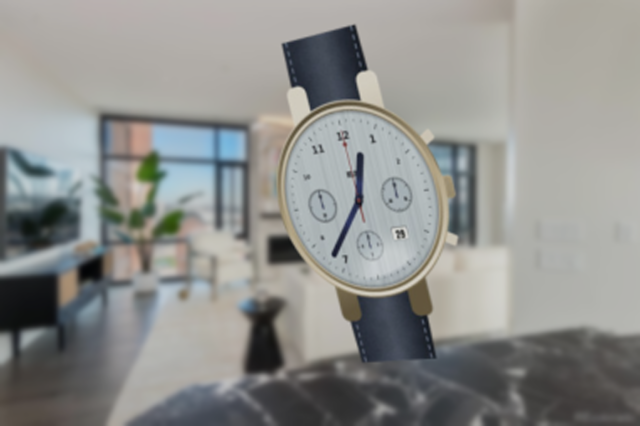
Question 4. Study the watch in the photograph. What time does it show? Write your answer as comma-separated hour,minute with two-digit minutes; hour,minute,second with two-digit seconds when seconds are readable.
12,37
